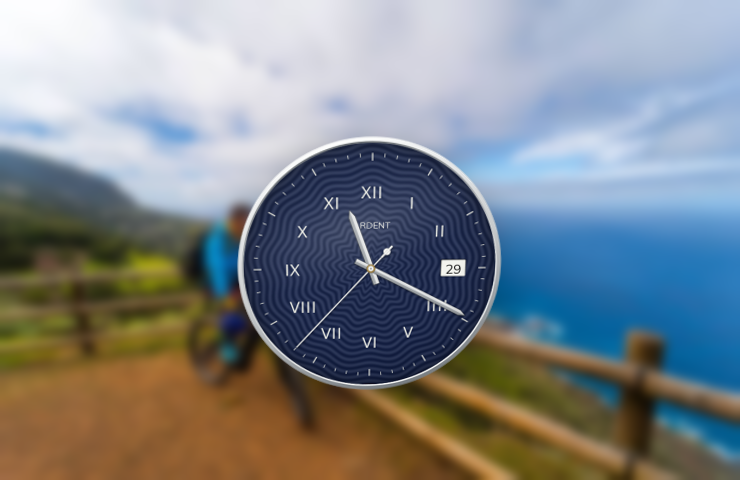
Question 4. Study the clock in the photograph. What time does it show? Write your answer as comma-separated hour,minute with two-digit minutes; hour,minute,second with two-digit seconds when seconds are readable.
11,19,37
